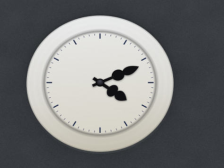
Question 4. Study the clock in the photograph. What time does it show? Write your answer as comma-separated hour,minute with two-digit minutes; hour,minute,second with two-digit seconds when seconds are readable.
4,11
